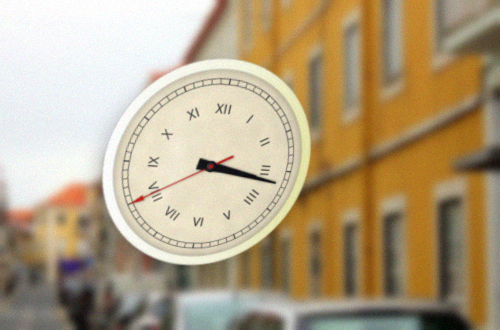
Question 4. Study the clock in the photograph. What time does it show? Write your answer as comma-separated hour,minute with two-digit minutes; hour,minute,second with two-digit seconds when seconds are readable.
3,16,40
